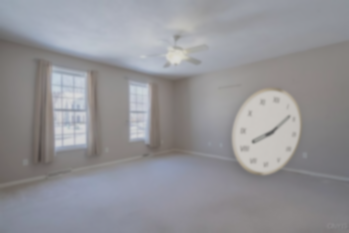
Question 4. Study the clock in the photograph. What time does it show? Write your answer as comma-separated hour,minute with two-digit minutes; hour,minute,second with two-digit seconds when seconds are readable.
8,08
